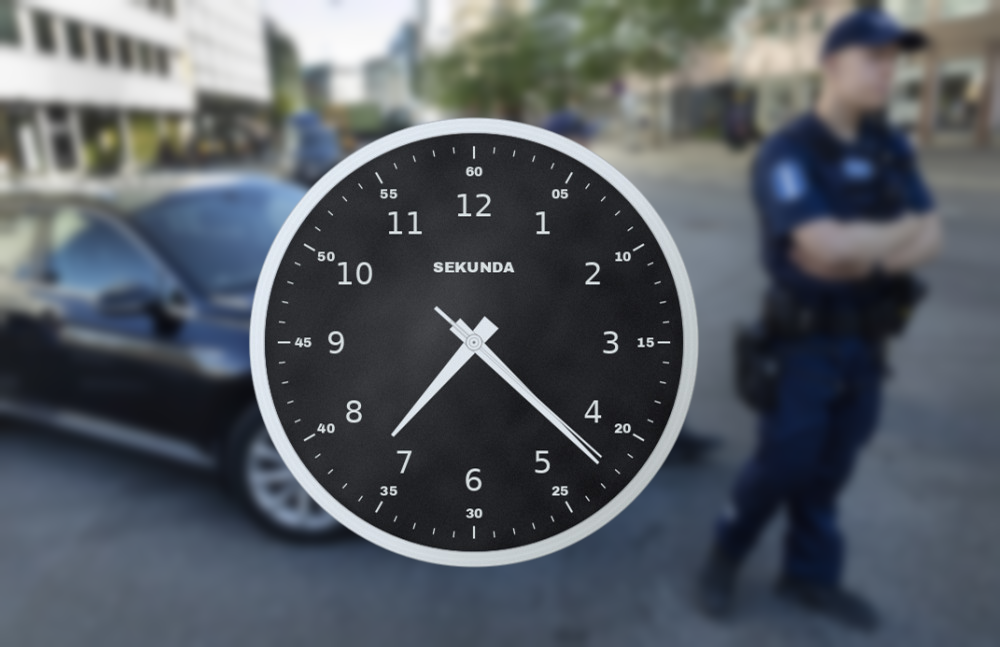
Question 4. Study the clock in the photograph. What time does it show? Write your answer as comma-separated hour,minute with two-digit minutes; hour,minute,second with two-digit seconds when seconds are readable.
7,22,22
